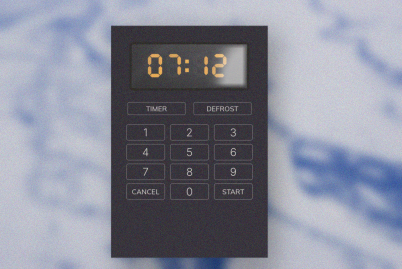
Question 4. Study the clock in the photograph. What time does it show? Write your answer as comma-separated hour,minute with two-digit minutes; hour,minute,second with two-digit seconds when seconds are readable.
7,12
